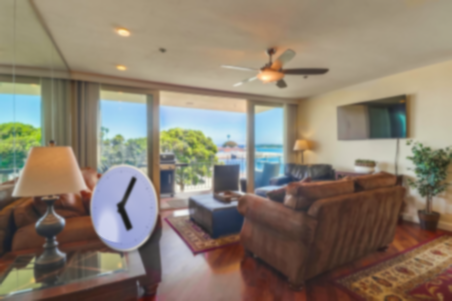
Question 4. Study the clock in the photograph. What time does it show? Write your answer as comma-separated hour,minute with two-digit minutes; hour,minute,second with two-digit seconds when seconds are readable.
5,05
